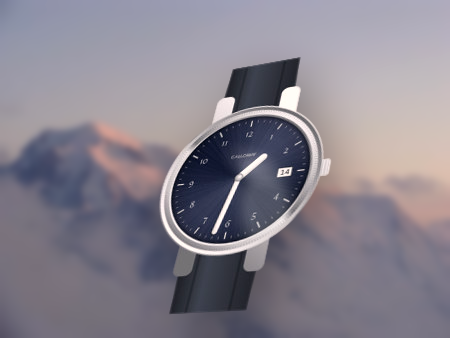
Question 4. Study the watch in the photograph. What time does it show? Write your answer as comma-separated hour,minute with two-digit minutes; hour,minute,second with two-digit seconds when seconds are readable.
1,32
